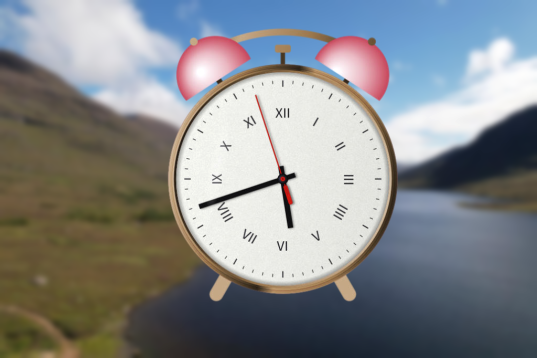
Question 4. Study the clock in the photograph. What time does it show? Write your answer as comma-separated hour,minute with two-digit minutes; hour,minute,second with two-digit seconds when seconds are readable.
5,41,57
